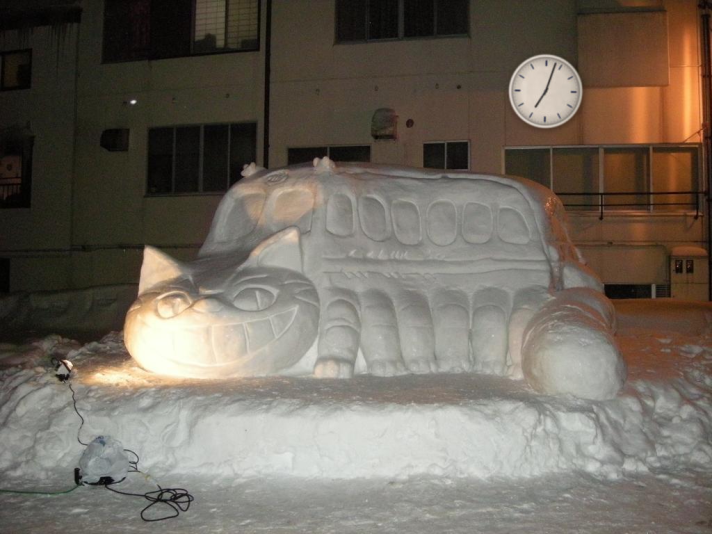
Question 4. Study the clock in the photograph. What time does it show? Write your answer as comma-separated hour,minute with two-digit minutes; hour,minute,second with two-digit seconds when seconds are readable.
7,03
